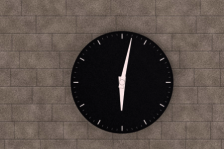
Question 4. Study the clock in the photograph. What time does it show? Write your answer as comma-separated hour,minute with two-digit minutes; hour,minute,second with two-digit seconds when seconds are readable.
6,02
